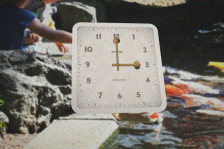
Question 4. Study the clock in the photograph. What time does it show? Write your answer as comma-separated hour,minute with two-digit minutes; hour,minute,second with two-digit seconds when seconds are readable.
3,00
